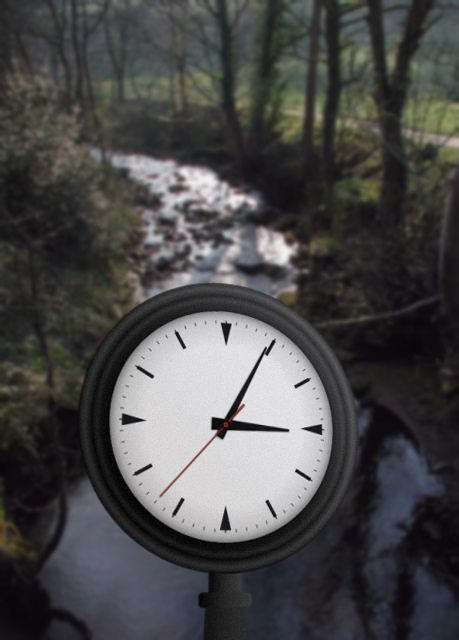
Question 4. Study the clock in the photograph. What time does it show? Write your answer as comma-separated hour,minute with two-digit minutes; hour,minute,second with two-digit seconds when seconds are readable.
3,04,37
